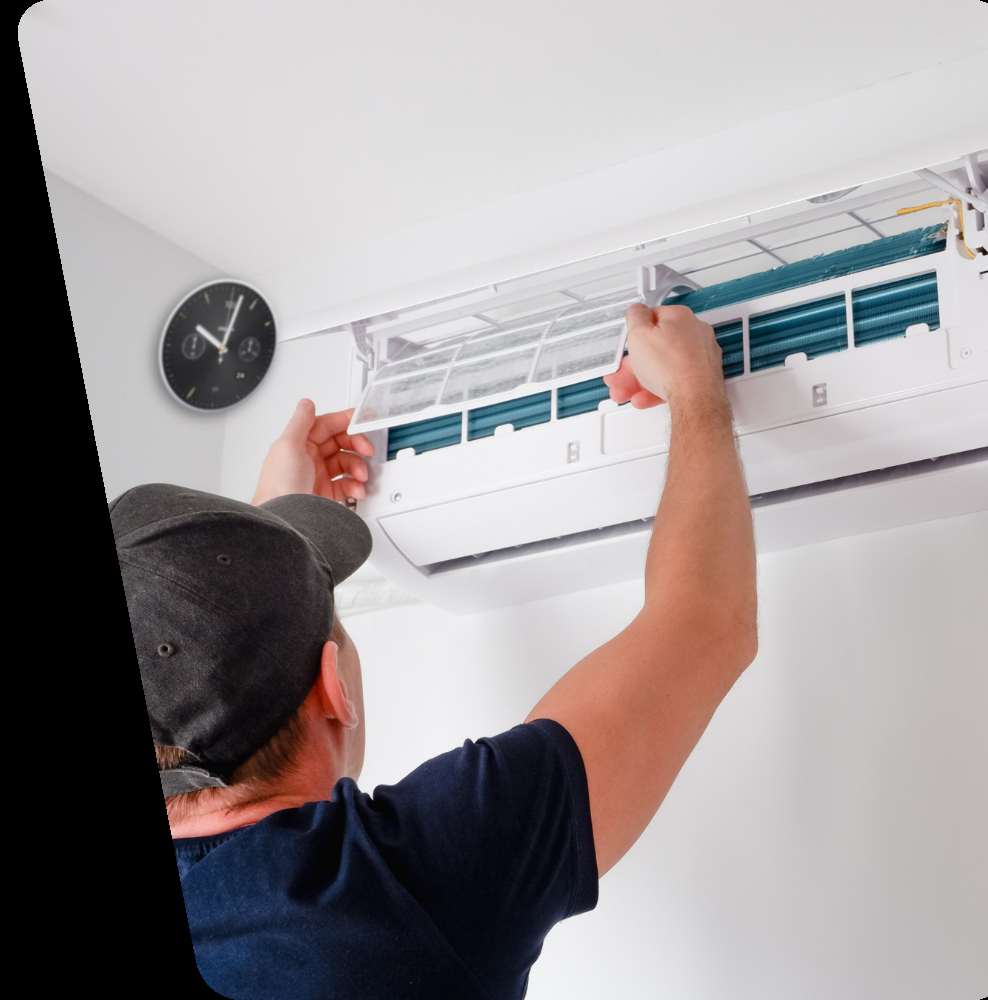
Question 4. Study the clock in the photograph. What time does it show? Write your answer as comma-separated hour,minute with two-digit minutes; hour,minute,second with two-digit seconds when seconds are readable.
10,02
